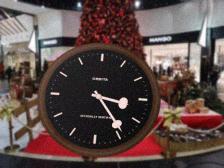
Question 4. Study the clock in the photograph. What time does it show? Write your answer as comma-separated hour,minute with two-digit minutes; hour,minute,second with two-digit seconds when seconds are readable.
3,24
